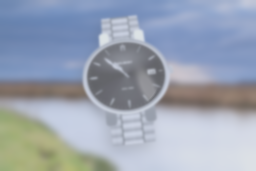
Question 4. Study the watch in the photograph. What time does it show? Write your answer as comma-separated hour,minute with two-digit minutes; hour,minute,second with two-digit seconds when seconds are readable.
10,53
